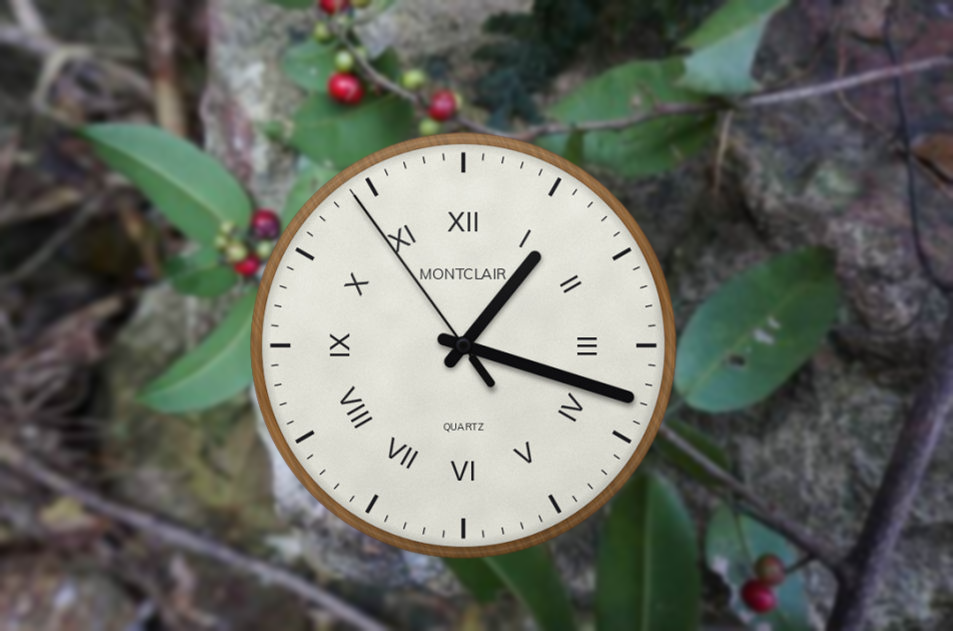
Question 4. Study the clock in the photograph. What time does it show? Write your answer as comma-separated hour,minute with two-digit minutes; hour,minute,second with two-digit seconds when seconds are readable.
1,17,54
